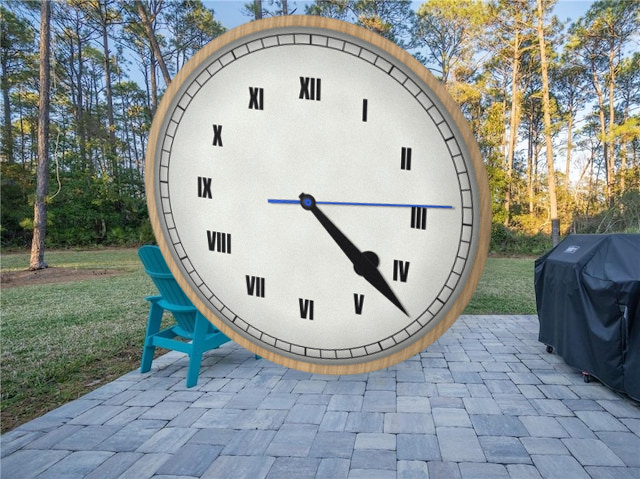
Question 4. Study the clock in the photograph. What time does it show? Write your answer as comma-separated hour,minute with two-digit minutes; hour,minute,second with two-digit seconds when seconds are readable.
4,22,14
